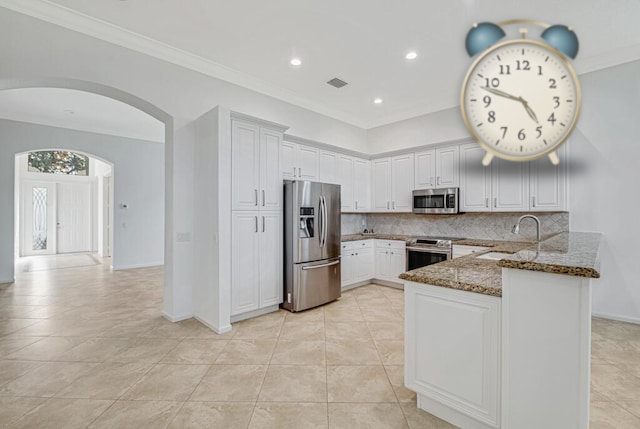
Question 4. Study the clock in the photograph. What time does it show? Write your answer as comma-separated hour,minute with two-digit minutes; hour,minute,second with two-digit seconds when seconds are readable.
4,48
